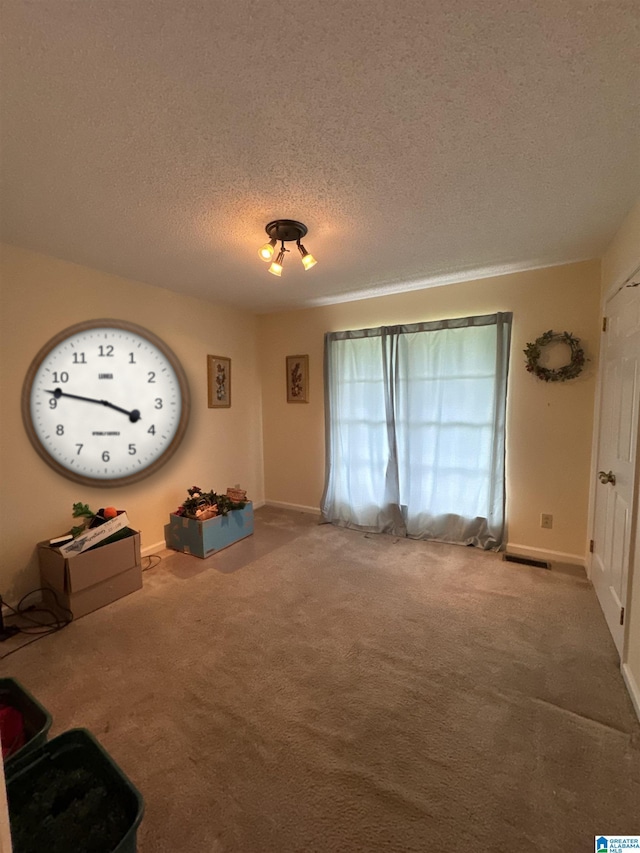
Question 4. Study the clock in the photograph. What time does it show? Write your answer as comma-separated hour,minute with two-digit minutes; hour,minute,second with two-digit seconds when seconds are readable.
3,47
